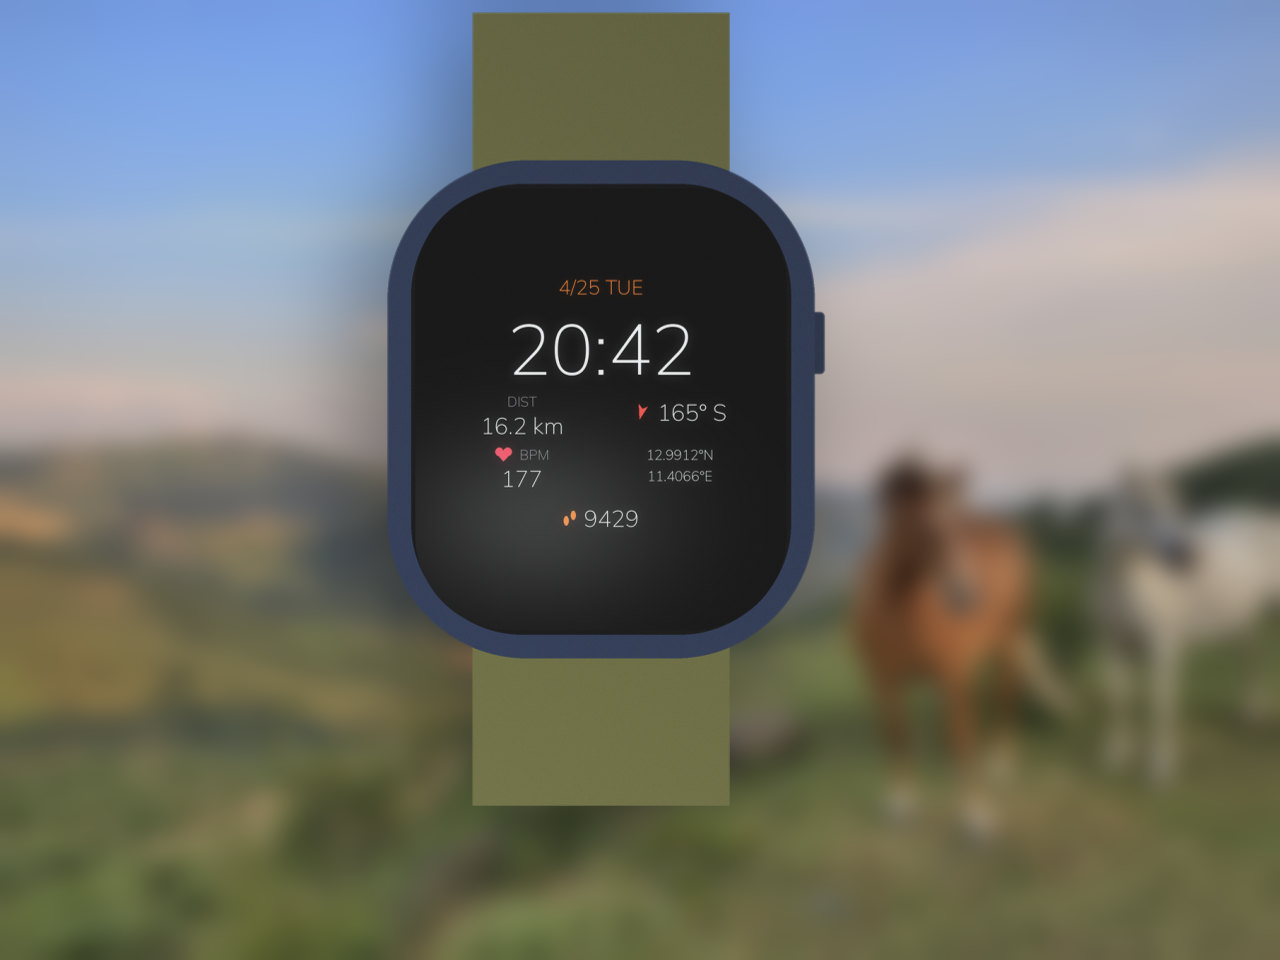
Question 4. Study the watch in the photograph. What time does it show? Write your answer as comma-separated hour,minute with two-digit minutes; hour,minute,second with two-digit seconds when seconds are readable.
20,42
